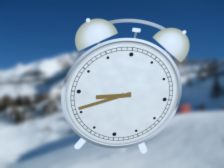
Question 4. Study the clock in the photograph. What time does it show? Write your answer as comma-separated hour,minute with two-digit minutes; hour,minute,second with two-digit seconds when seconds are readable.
8,41
